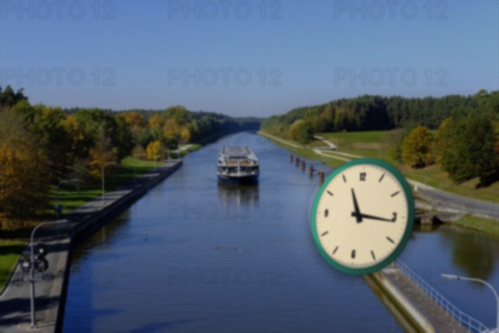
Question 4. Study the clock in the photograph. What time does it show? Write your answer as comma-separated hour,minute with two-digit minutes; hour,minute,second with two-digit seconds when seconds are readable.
11,16
